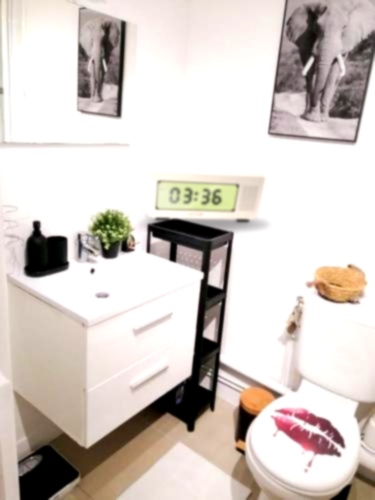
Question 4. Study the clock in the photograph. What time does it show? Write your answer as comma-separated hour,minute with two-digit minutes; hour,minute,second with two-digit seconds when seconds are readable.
3,36
